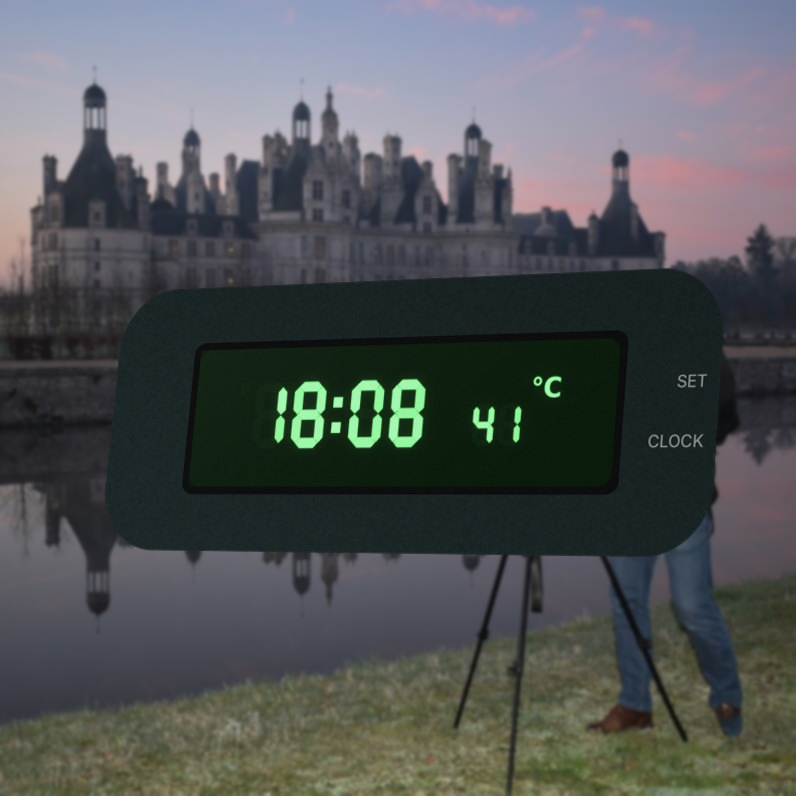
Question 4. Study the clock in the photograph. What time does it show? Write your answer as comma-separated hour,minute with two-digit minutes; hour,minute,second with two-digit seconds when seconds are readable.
18,08
